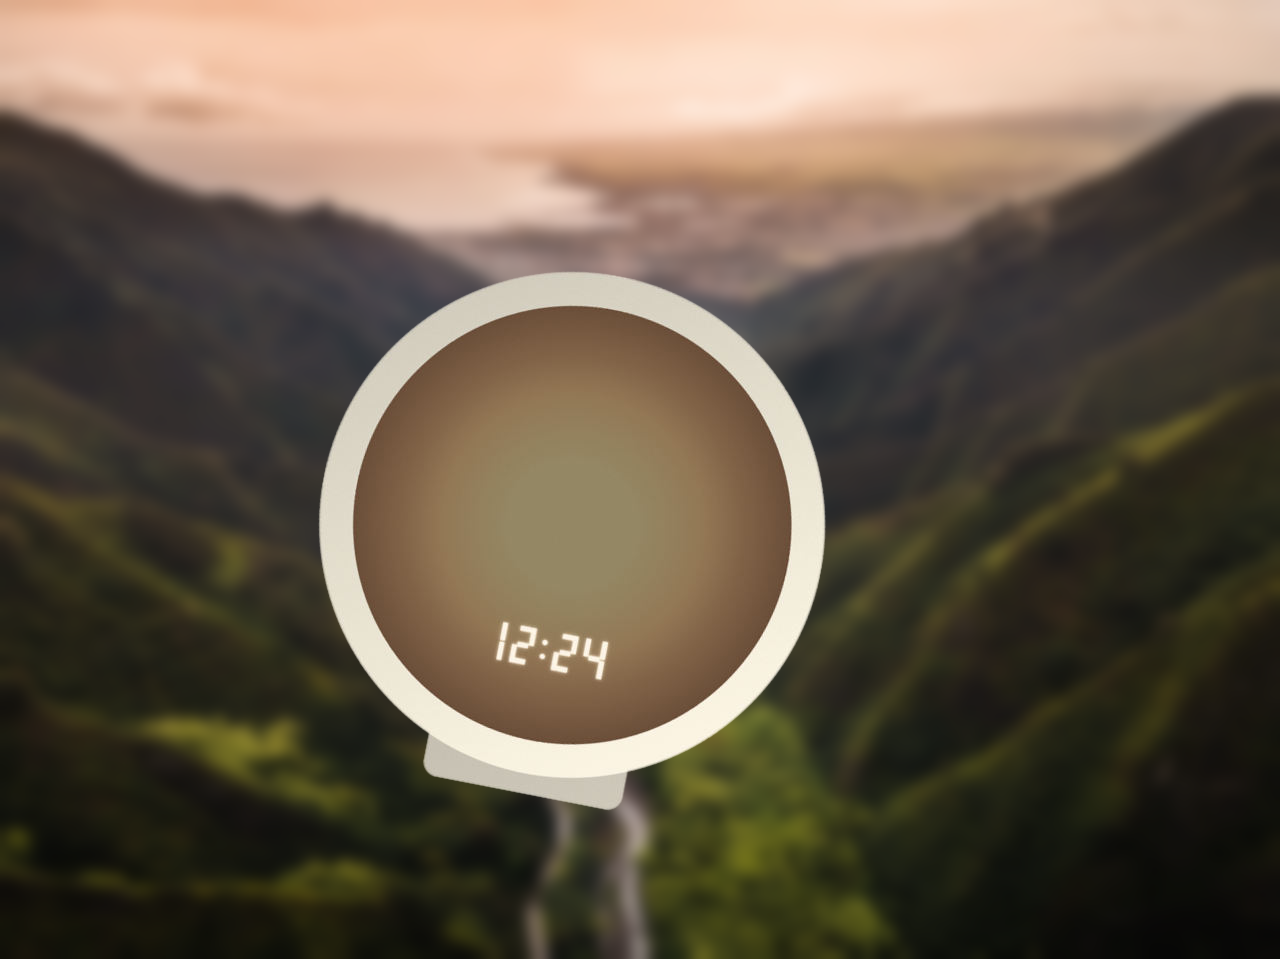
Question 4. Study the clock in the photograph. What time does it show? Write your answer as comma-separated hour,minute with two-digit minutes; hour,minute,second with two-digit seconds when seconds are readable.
12,24
